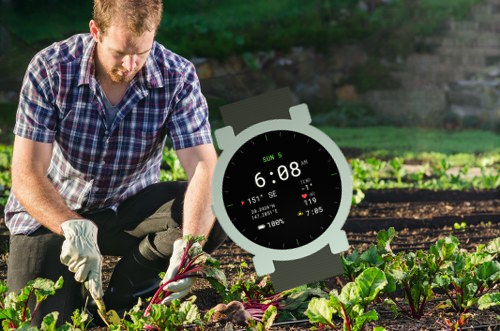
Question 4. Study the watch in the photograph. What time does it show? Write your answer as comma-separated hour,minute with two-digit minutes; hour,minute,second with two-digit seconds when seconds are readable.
6,08
